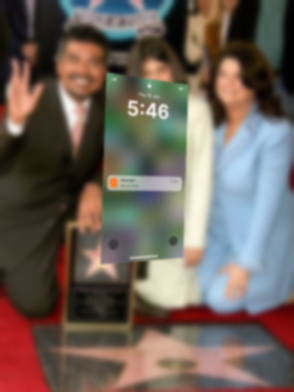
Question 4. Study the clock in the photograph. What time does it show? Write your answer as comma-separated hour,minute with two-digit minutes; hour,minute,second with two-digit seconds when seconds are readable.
5,46
